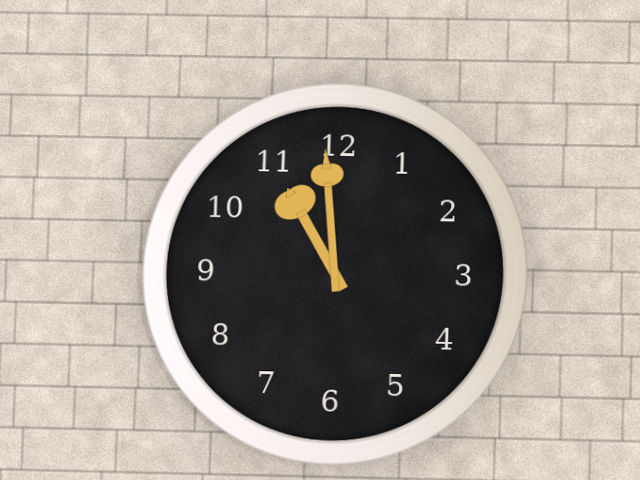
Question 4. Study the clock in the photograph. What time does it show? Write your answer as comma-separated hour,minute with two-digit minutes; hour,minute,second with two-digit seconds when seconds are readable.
10,59
